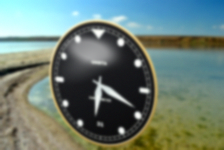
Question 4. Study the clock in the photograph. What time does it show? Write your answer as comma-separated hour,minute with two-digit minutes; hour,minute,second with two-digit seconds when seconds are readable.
6,19
